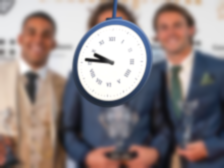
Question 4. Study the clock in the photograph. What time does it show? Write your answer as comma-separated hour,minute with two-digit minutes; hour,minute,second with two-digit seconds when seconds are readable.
9,46
